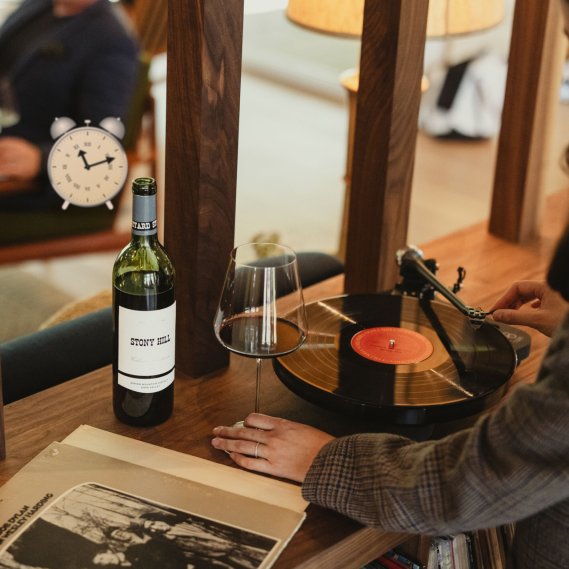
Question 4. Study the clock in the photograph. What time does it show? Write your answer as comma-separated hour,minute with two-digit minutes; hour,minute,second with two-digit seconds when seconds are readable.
11,12
